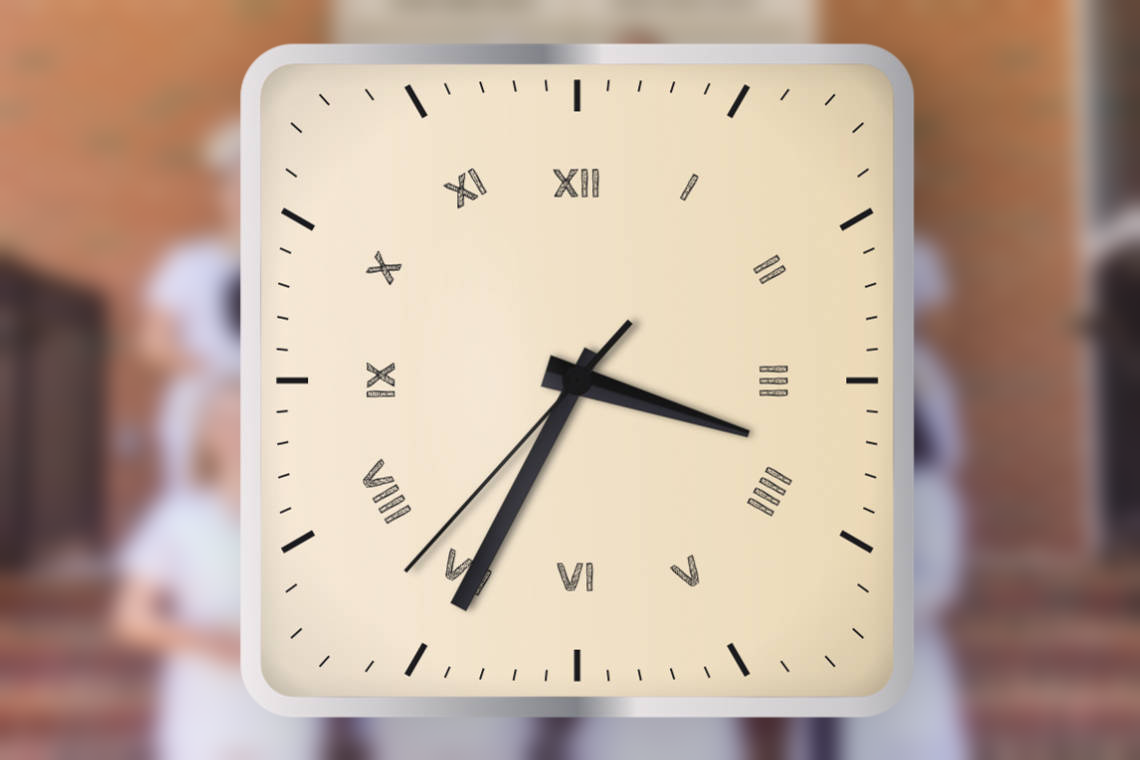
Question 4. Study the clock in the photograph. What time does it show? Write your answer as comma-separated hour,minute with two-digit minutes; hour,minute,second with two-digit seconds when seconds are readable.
3,34,37
